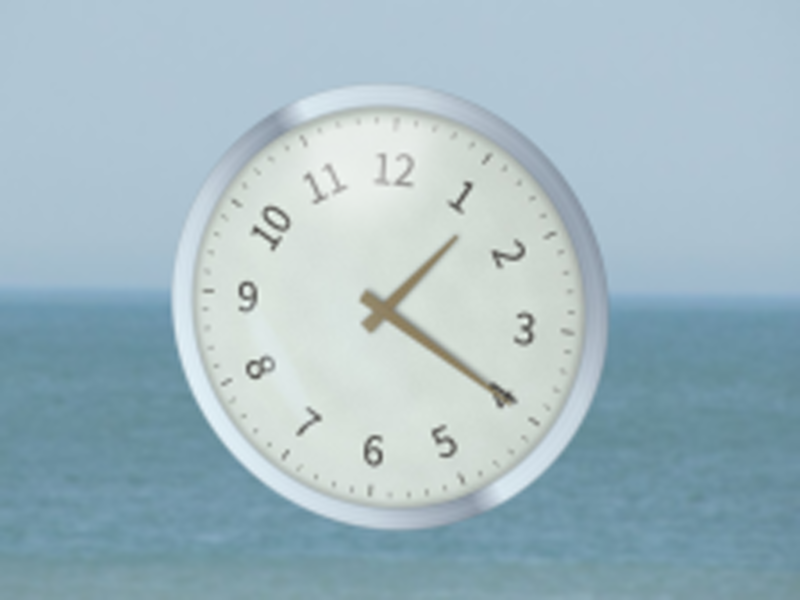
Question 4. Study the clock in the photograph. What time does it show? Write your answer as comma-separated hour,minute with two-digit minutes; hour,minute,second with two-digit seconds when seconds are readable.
1,20
